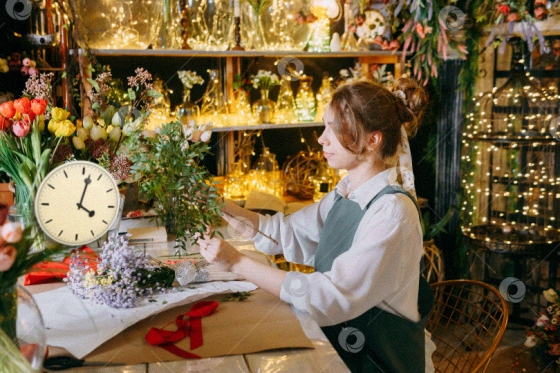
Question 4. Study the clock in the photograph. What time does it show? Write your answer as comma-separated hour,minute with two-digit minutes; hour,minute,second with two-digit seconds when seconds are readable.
4,02
